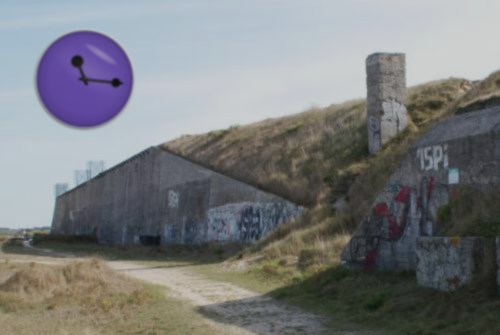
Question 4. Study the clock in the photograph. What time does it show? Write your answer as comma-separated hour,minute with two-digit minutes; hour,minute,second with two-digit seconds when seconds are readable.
11,16
